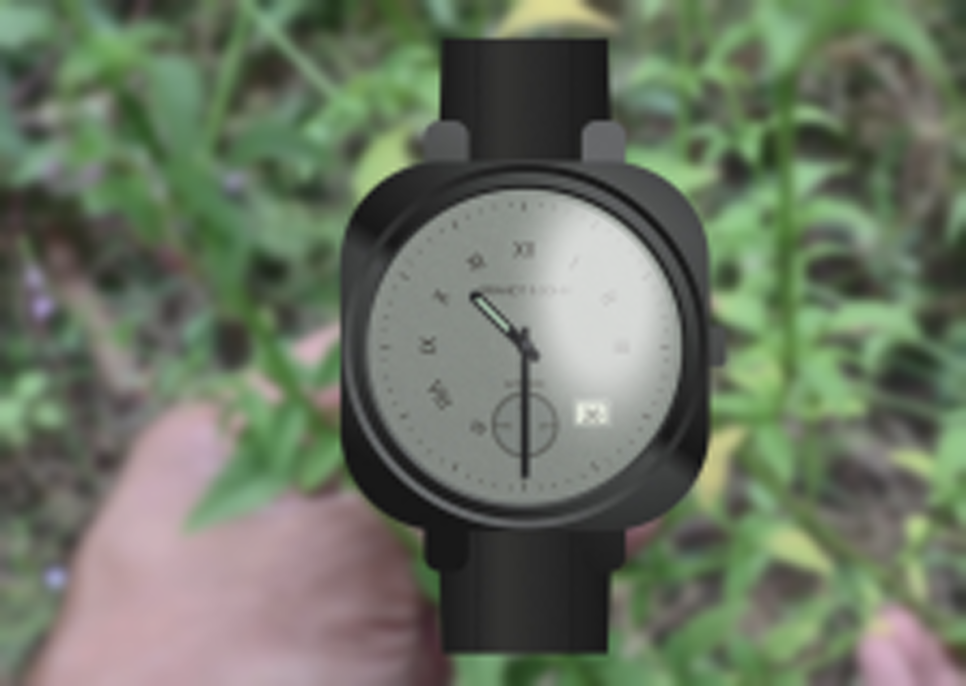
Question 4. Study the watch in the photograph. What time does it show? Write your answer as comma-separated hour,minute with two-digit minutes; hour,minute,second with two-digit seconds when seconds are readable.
10,30
